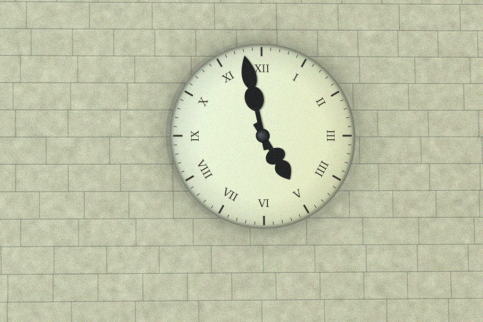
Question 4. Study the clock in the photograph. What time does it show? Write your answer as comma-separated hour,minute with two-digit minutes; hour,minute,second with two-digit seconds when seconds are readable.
4,58
